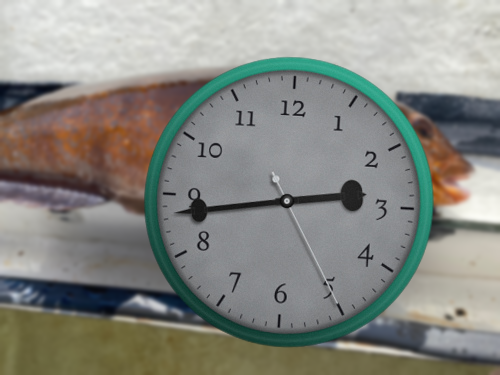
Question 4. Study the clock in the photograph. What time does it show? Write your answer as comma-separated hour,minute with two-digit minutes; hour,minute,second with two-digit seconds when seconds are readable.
2,43,25
